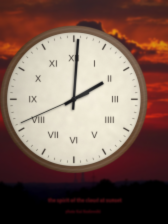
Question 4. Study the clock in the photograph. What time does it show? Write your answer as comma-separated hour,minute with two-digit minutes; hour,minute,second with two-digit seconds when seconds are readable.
2,00,41
